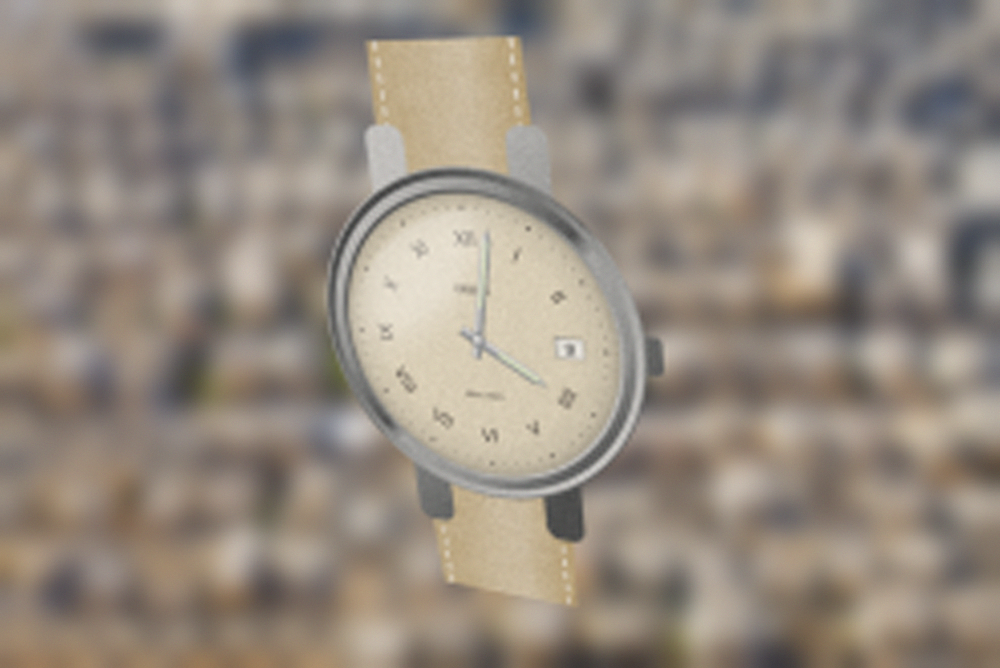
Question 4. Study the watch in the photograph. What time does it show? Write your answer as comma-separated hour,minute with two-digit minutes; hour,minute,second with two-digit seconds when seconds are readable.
4,02
